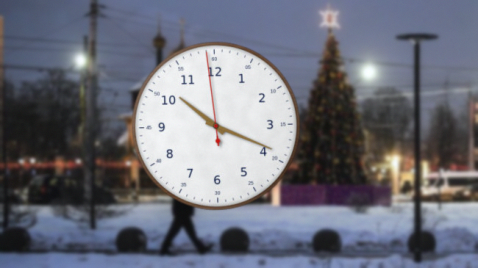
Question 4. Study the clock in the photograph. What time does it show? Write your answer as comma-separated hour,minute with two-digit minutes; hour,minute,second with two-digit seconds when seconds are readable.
10,18,59
